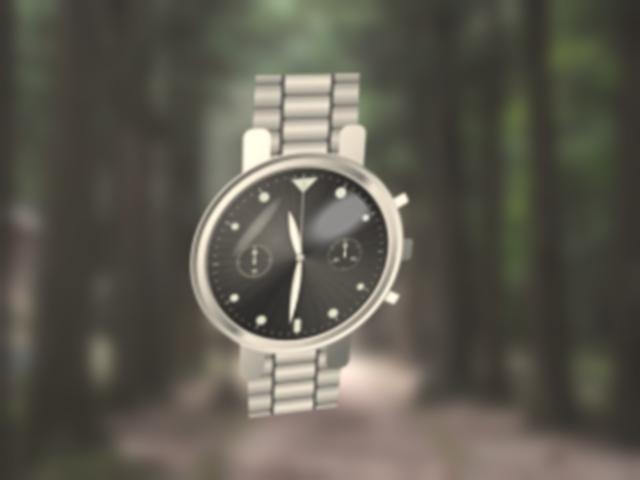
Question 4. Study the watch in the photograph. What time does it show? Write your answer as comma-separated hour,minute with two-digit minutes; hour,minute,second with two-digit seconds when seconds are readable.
11,31
